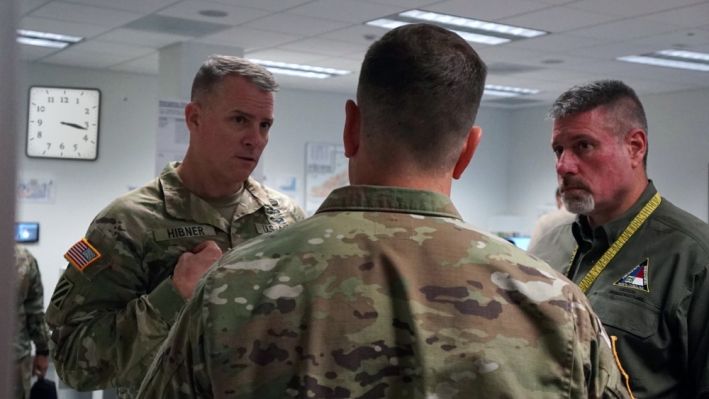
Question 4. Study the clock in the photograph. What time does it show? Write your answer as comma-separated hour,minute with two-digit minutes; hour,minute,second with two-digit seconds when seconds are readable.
3,17
